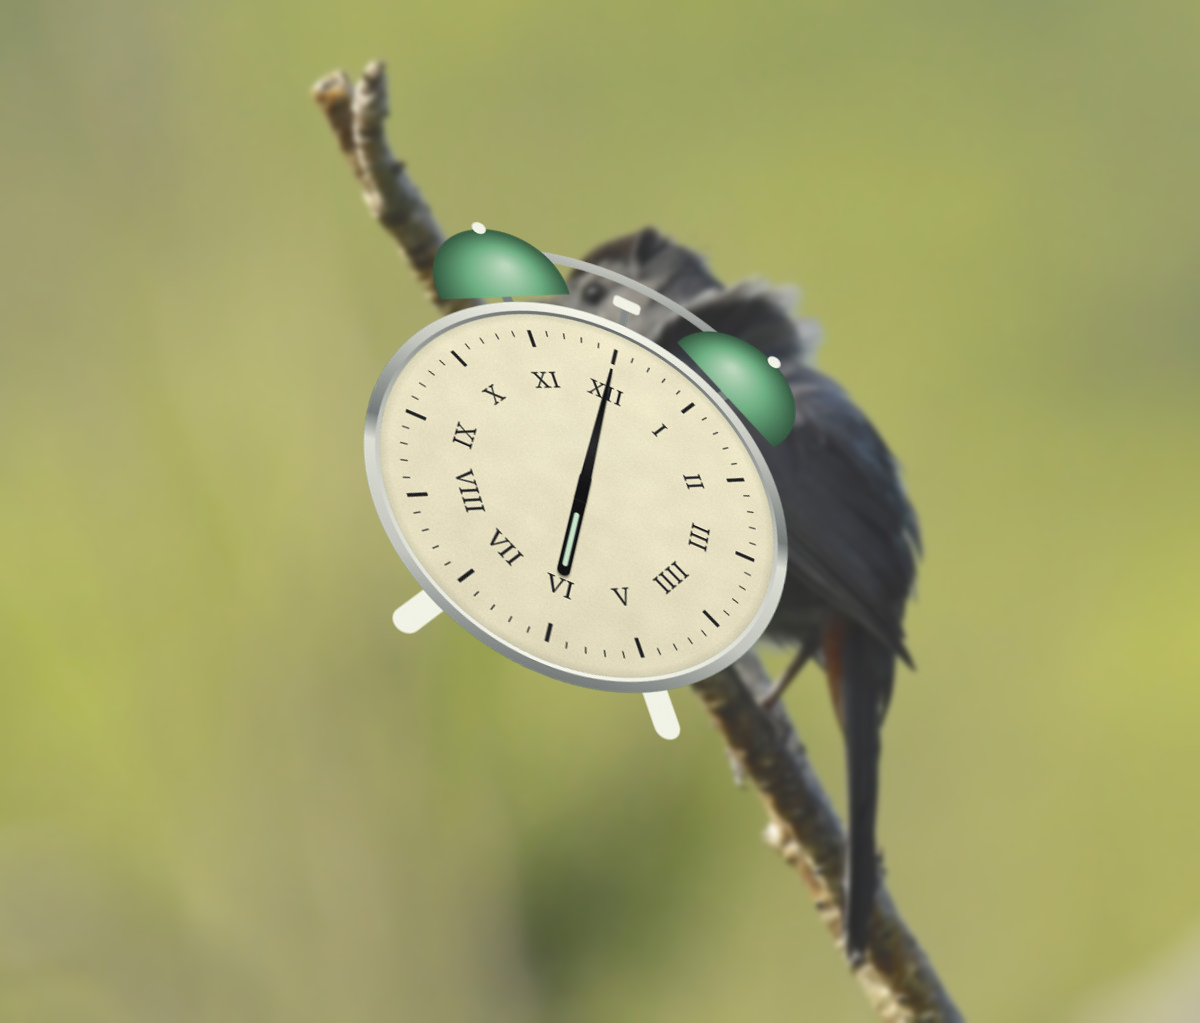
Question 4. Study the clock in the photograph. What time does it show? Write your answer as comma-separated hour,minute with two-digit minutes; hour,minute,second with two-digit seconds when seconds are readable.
6,00
